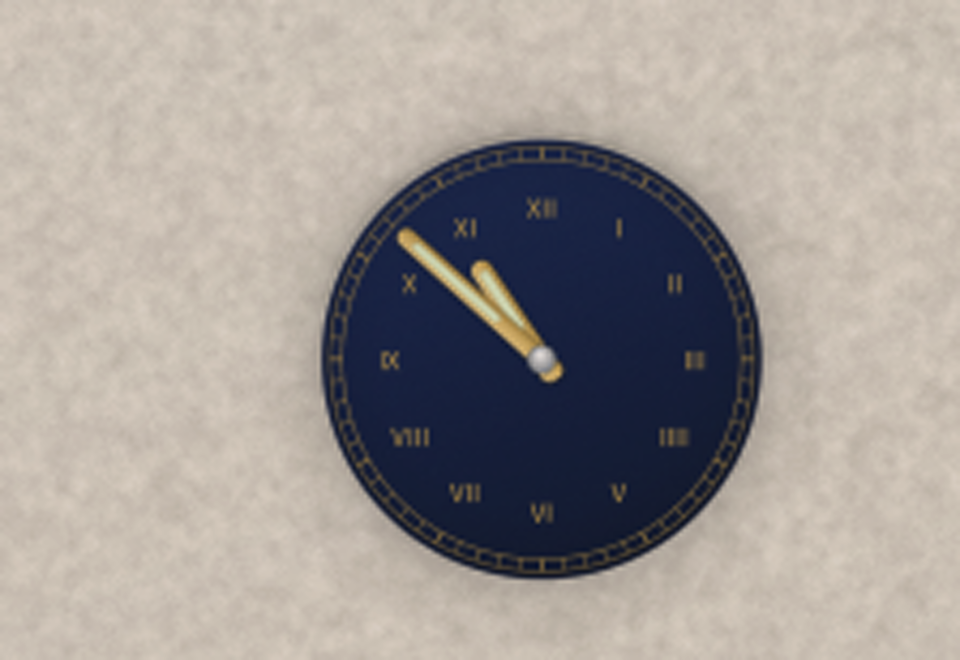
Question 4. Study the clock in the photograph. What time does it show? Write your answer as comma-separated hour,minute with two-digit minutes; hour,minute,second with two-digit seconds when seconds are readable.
10,52
